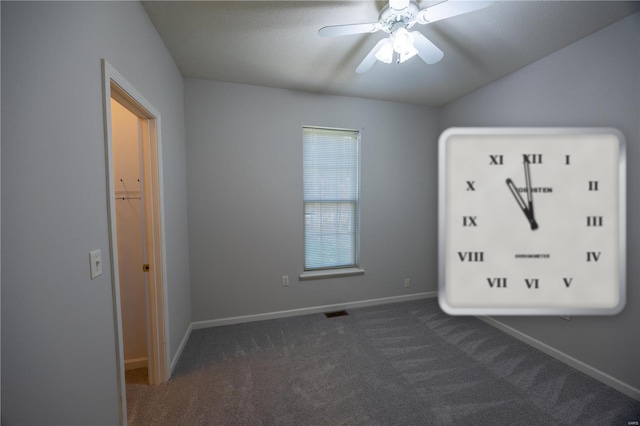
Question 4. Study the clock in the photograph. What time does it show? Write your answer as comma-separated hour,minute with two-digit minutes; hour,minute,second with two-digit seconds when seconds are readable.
10,59
